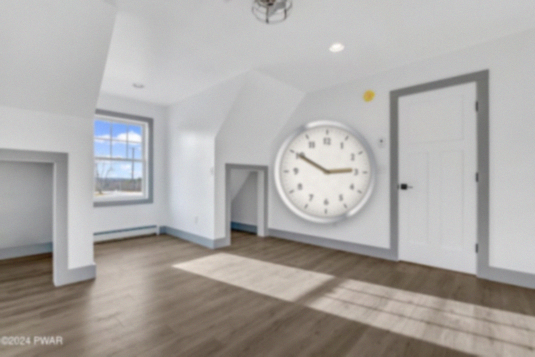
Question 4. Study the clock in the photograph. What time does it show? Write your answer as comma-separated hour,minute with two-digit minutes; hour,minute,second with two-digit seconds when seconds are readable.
2,50
